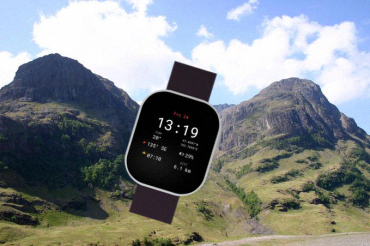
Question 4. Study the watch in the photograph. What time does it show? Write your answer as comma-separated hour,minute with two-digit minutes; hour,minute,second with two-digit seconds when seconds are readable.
13,19
